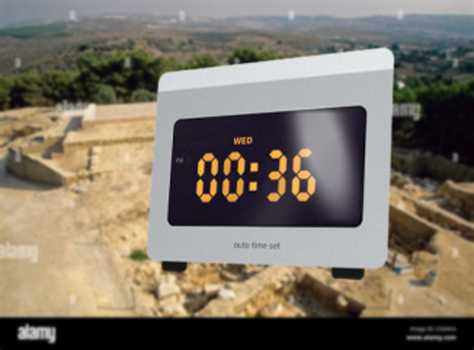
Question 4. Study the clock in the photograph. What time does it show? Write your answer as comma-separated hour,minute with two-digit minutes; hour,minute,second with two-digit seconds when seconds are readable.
0,36
